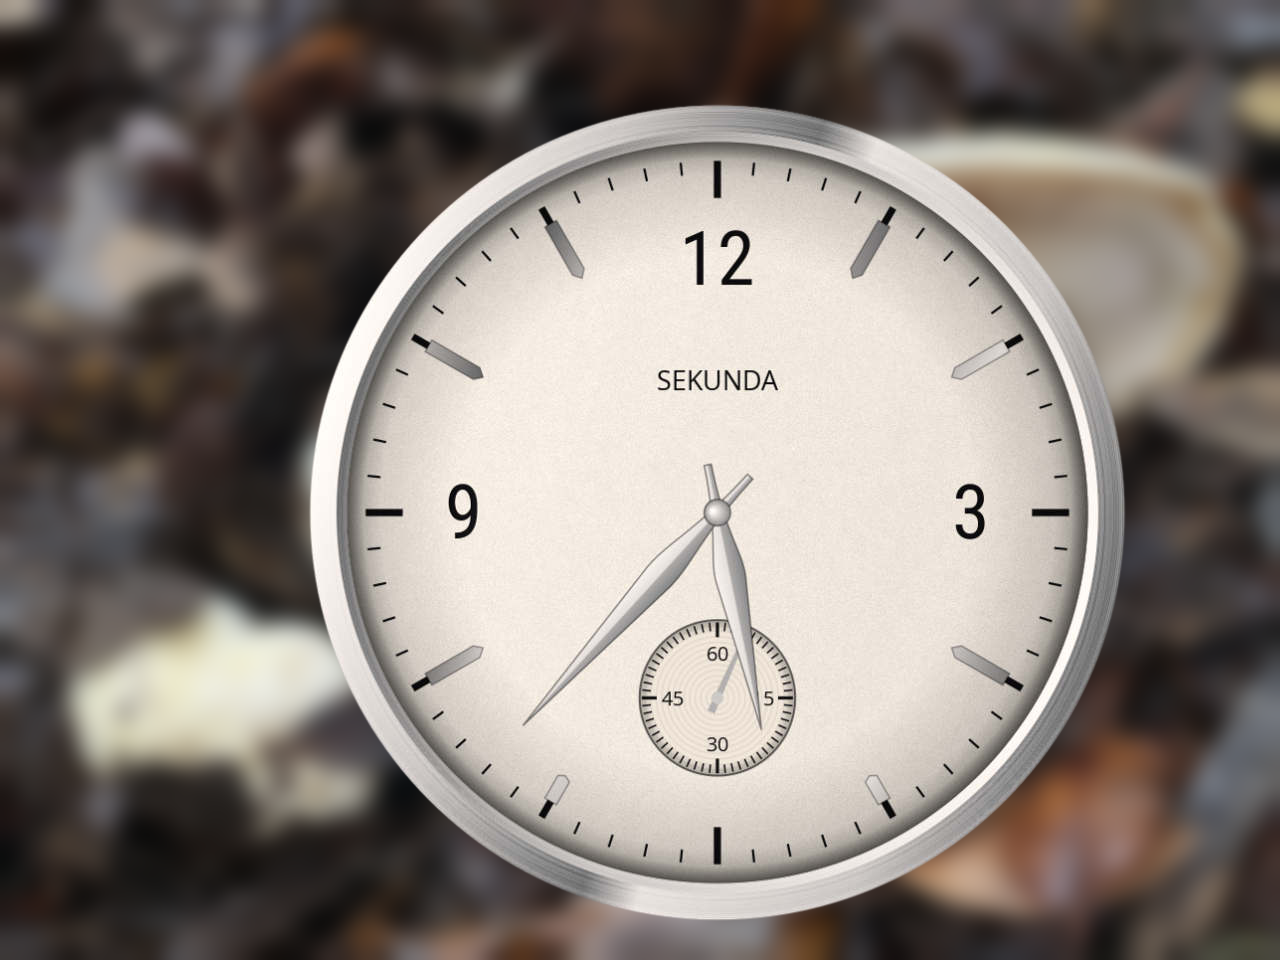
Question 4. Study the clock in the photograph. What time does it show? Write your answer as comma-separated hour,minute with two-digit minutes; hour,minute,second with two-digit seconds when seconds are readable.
5,37,04
